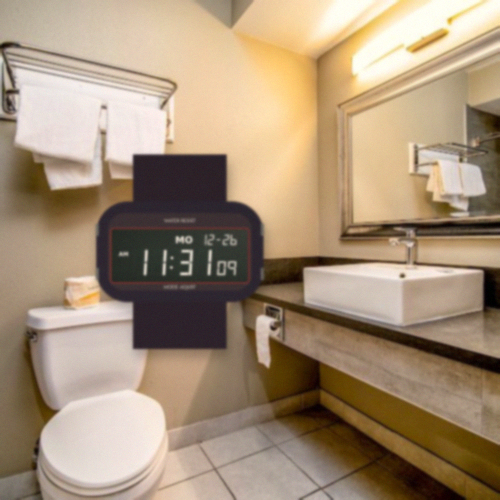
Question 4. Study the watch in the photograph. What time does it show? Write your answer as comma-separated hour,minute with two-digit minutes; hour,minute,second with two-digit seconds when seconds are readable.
11,31,09
